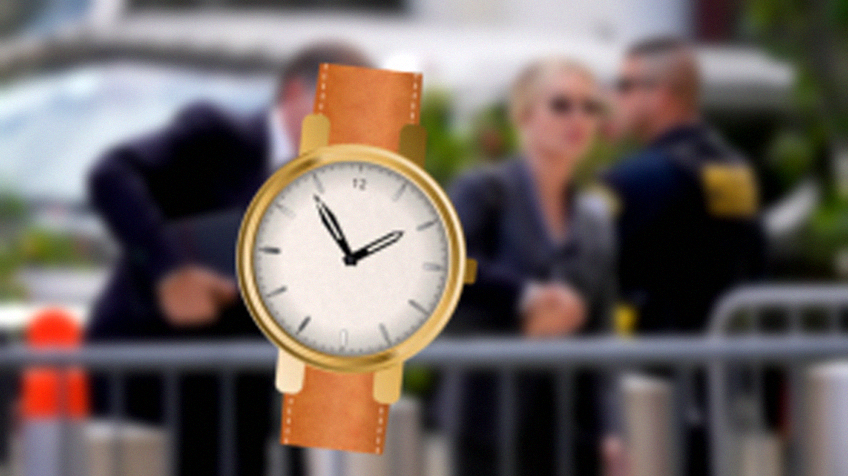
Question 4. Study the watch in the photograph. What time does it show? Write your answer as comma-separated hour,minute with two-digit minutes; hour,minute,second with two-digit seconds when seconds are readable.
1,54
